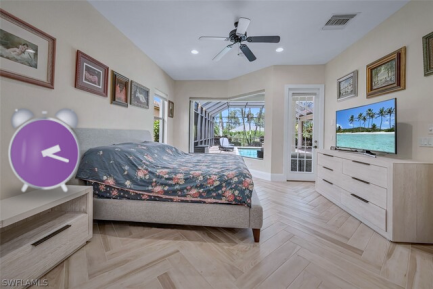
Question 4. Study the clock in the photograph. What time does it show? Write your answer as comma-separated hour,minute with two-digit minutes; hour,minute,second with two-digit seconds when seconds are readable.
2,18
